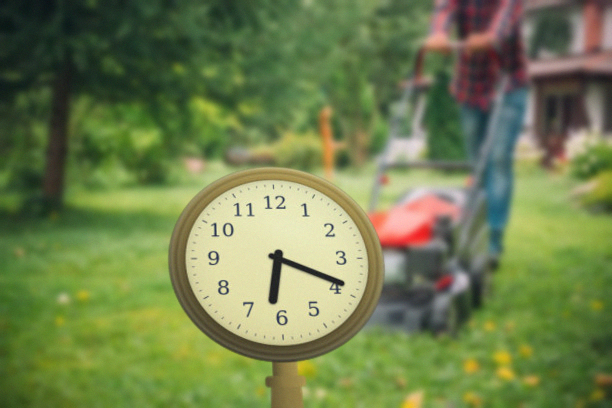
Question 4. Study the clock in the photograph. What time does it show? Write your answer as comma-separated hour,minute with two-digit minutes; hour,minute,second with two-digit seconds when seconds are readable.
6,19
